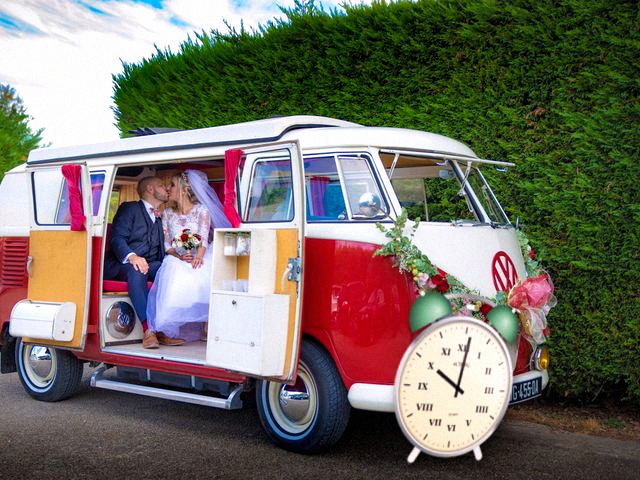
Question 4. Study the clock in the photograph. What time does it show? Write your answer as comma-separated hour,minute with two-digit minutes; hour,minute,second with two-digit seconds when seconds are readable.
10,01
